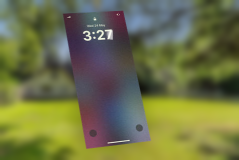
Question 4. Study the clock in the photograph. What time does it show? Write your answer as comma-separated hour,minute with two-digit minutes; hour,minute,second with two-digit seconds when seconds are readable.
3,27
